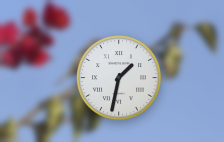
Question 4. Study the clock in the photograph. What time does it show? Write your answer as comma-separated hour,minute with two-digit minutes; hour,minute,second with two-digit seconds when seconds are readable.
1,32
